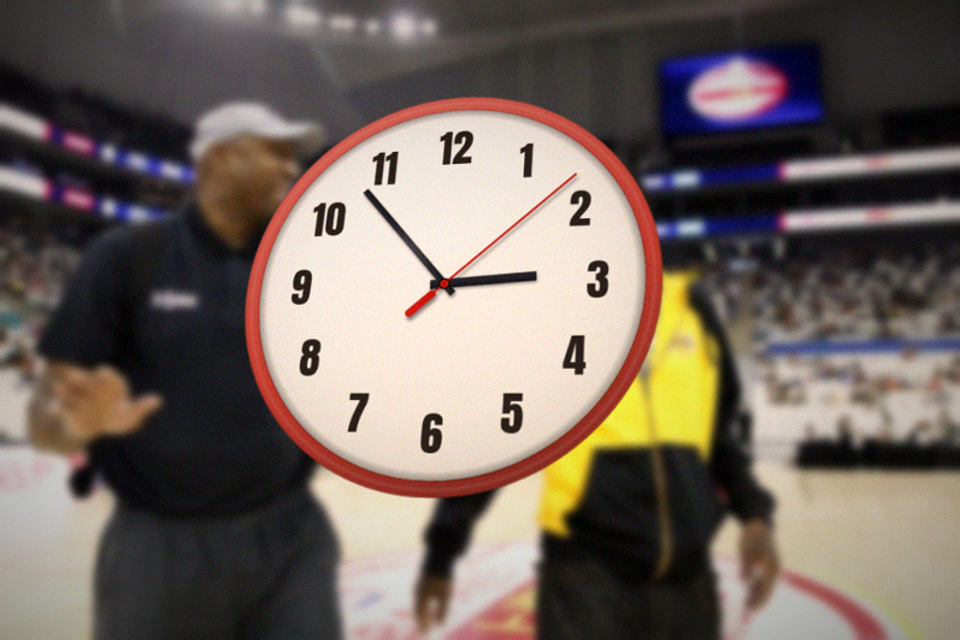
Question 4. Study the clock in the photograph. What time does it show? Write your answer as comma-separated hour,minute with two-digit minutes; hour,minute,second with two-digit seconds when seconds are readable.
2,53,08
